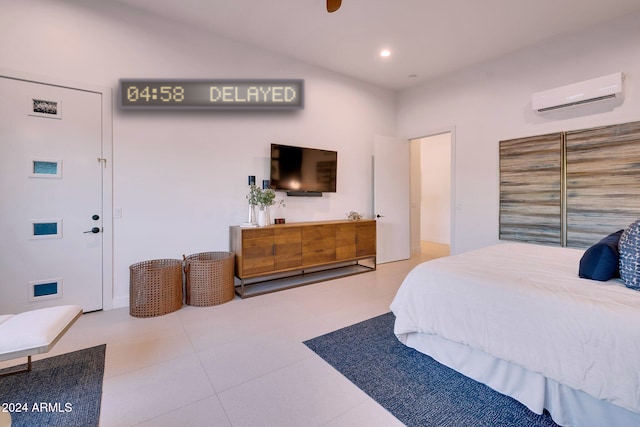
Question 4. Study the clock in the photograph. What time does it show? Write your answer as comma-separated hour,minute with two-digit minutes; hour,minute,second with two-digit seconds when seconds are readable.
4,58
